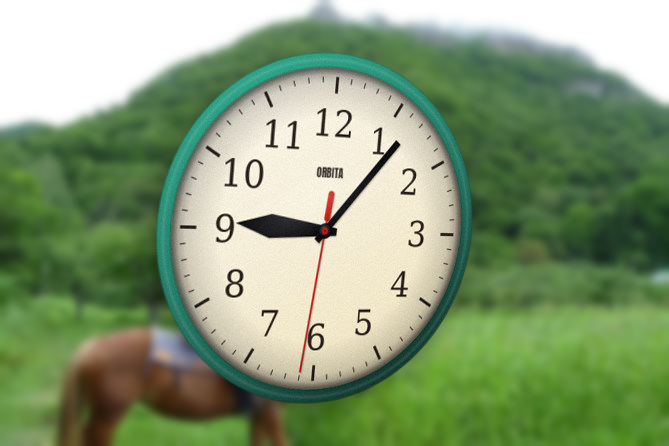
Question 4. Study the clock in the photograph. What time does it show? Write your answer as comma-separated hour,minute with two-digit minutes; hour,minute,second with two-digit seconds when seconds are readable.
9,06,31
